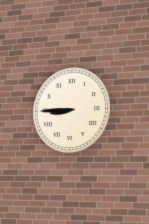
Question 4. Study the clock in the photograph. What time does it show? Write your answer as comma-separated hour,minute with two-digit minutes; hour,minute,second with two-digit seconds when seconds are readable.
8,45
